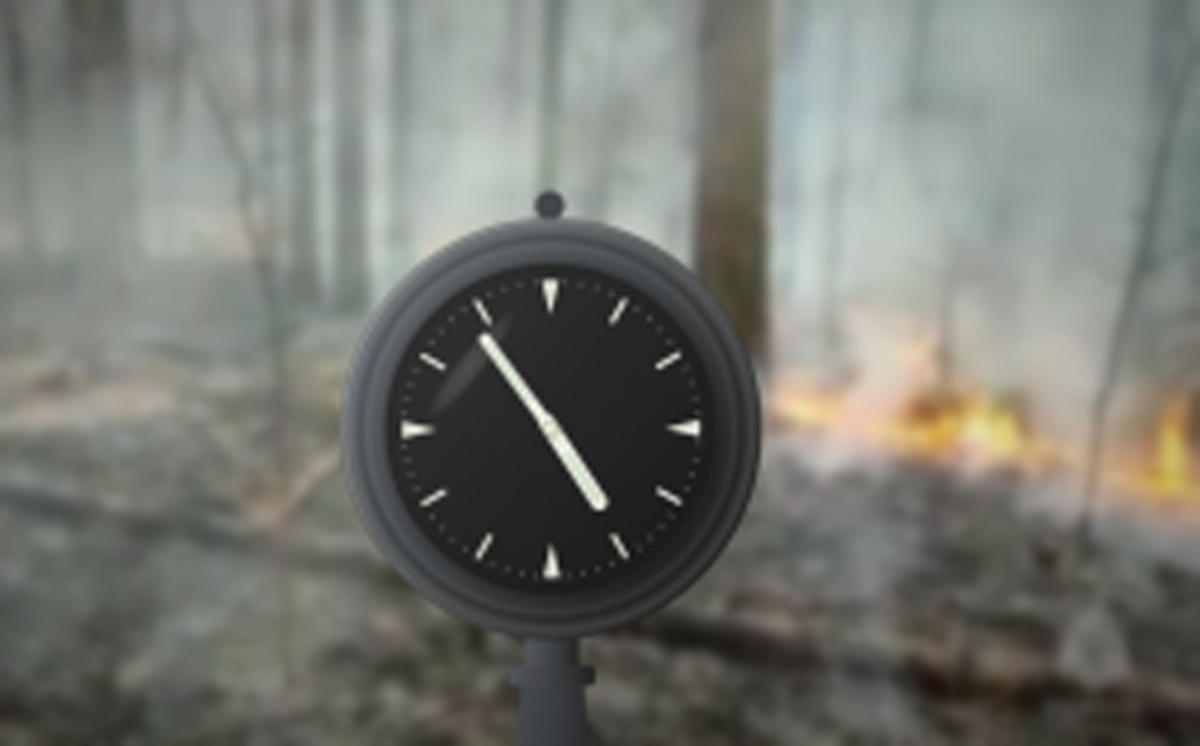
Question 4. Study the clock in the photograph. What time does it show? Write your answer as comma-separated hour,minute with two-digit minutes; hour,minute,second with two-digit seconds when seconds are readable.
4,54
